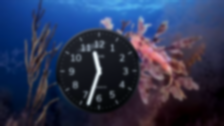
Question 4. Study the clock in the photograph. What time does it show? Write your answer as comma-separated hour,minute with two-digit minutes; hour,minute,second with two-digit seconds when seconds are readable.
11,33
